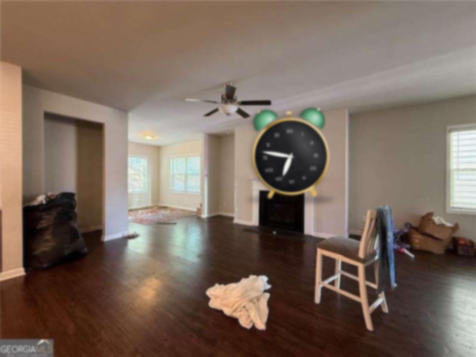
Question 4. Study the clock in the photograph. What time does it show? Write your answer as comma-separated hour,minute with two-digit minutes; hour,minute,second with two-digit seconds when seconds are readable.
6,47
